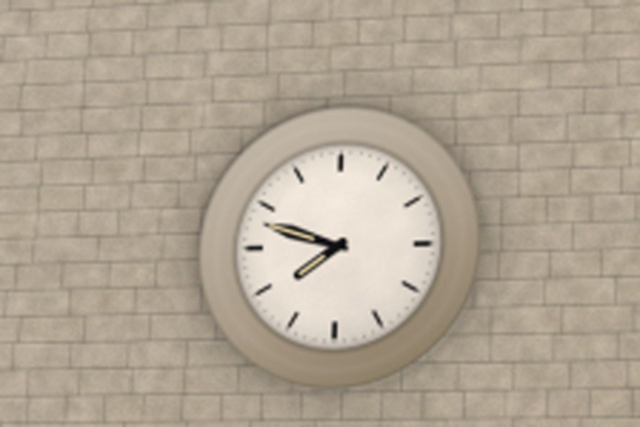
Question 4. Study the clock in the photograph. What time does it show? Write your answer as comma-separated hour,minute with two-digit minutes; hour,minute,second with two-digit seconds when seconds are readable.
7,48
